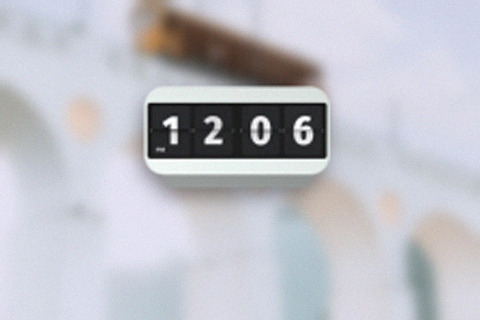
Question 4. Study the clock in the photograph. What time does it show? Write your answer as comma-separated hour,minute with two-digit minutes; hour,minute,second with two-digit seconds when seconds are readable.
12,06
